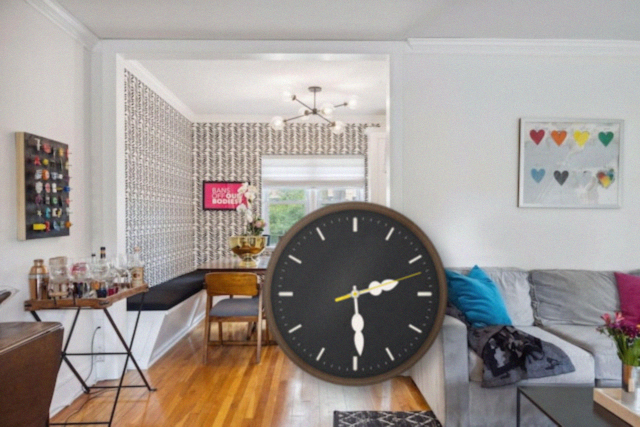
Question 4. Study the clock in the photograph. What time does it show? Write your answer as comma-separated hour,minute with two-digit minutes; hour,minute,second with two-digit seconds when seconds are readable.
2,29,12
